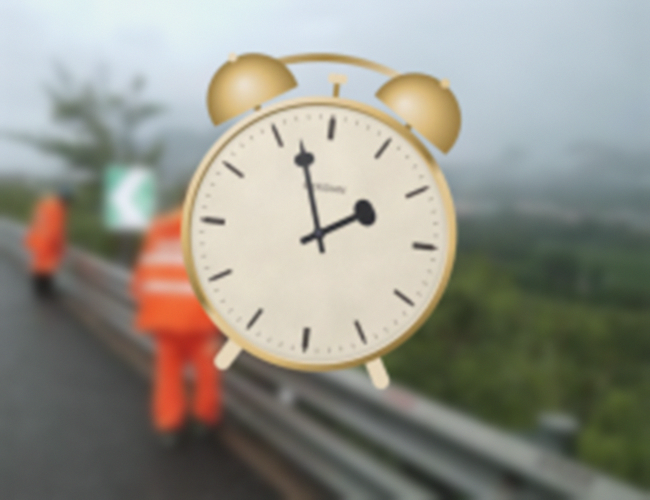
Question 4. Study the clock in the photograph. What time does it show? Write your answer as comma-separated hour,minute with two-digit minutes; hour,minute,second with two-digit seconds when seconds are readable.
1,57
